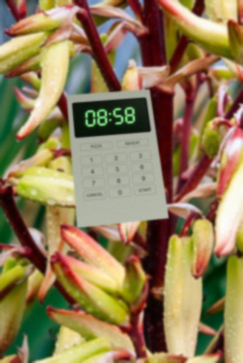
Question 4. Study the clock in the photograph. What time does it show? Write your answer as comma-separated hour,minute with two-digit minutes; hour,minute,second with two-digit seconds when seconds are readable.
8,58
